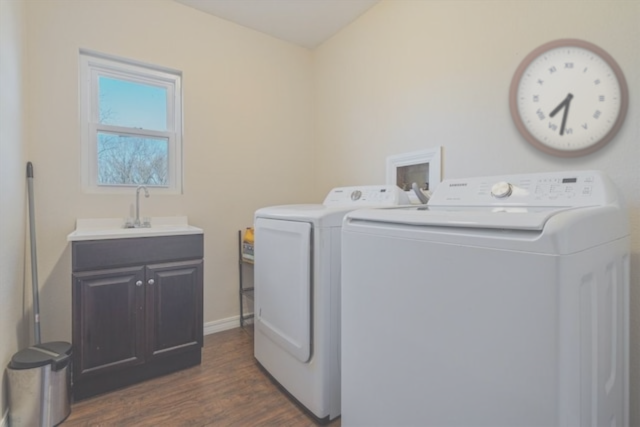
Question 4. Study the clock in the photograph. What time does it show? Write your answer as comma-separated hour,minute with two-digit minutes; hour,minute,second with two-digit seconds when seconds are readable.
7,32
